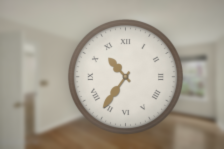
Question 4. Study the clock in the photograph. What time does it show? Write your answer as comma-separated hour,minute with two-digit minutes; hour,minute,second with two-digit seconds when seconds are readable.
10,36
